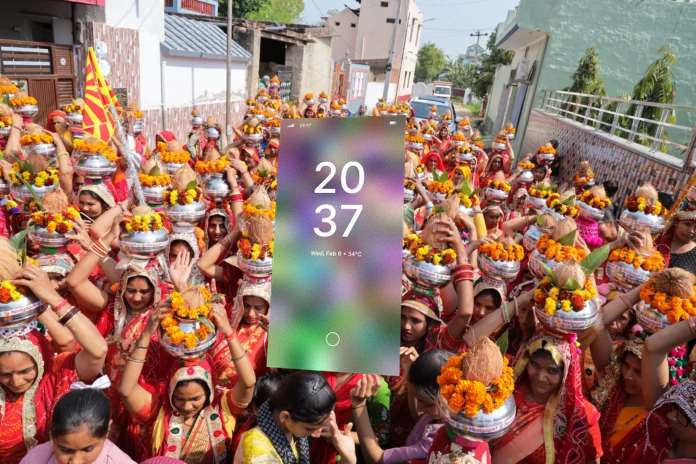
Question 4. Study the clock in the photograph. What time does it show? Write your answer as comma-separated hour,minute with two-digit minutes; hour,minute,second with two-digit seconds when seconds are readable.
20,37
